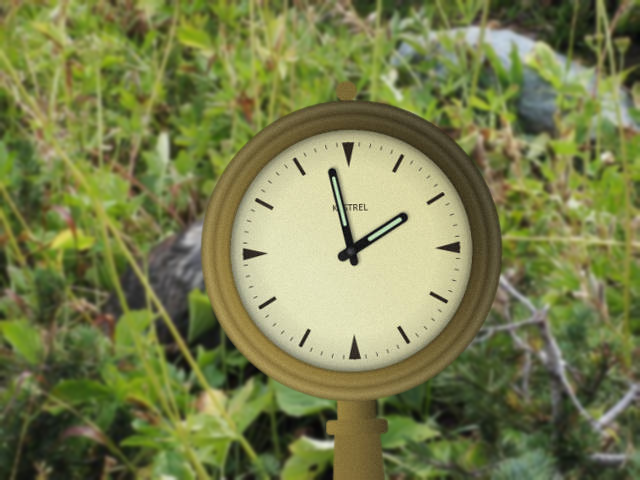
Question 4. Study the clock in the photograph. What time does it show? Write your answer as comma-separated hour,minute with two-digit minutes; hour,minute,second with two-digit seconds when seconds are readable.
1,58
